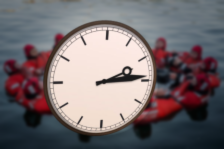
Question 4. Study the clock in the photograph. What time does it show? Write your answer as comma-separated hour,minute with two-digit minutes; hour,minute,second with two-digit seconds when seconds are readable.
2,14
